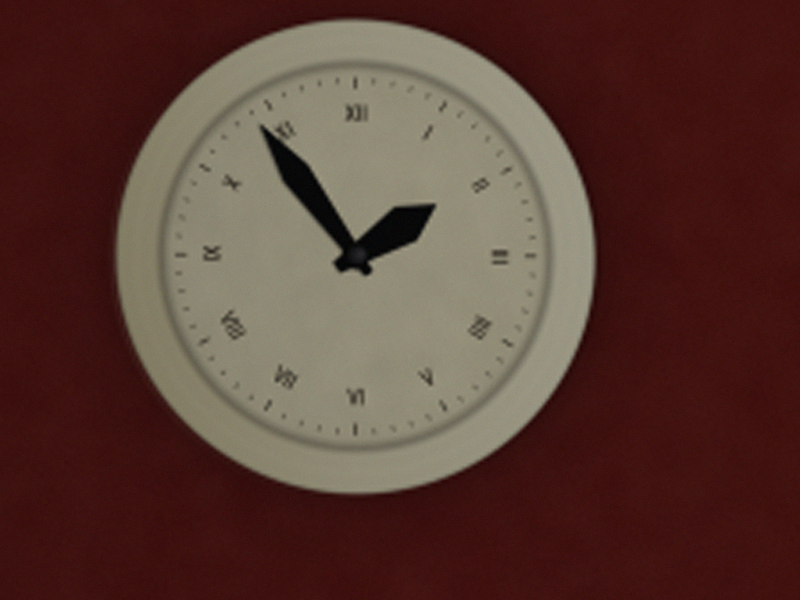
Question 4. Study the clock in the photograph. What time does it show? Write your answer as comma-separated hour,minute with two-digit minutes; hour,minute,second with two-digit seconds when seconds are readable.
1,54
